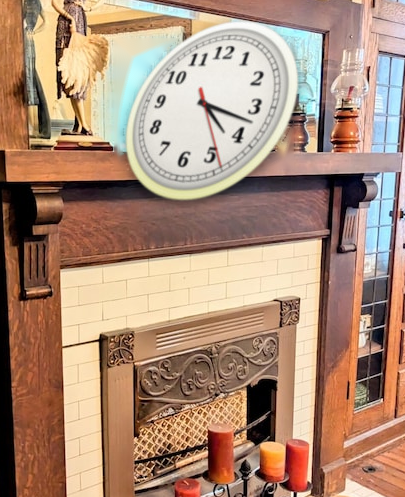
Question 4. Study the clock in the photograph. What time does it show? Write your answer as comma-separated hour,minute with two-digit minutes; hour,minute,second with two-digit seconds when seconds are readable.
4,17,24
